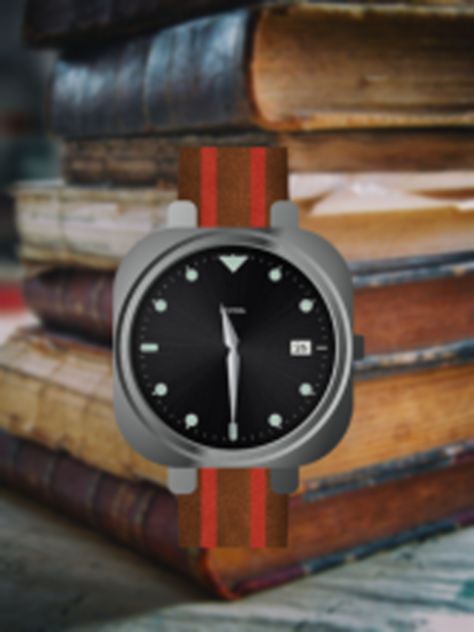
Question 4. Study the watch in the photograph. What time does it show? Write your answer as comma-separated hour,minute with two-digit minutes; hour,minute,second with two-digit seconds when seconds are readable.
11,30
